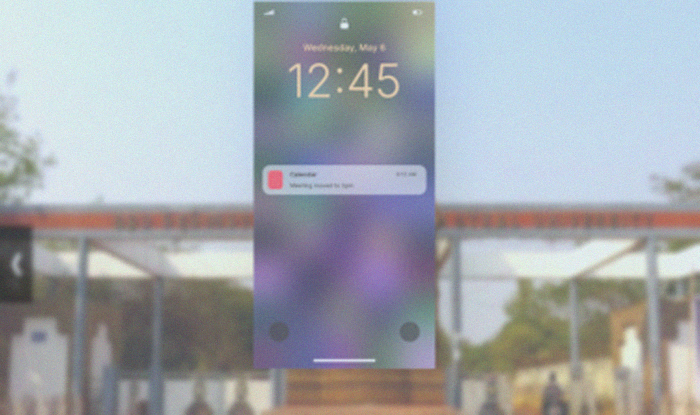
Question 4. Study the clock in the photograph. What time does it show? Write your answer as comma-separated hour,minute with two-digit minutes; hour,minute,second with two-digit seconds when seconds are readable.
12,45
